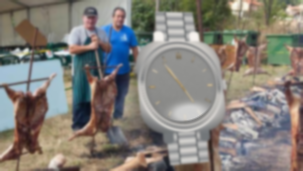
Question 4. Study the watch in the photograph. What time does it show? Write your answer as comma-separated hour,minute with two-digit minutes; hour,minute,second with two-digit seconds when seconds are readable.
4,54
